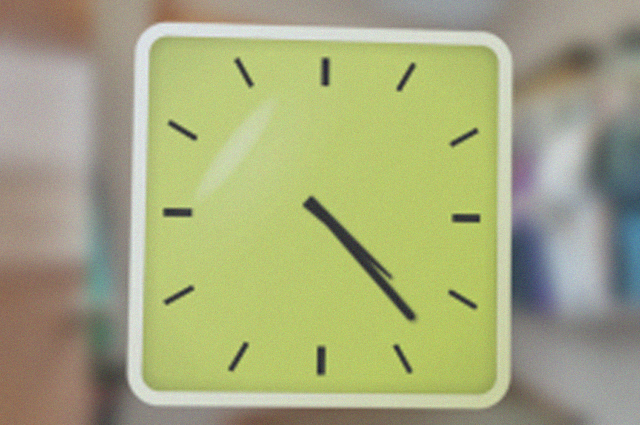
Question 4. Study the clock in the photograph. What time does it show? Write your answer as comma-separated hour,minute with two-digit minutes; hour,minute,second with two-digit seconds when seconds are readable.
4,23
